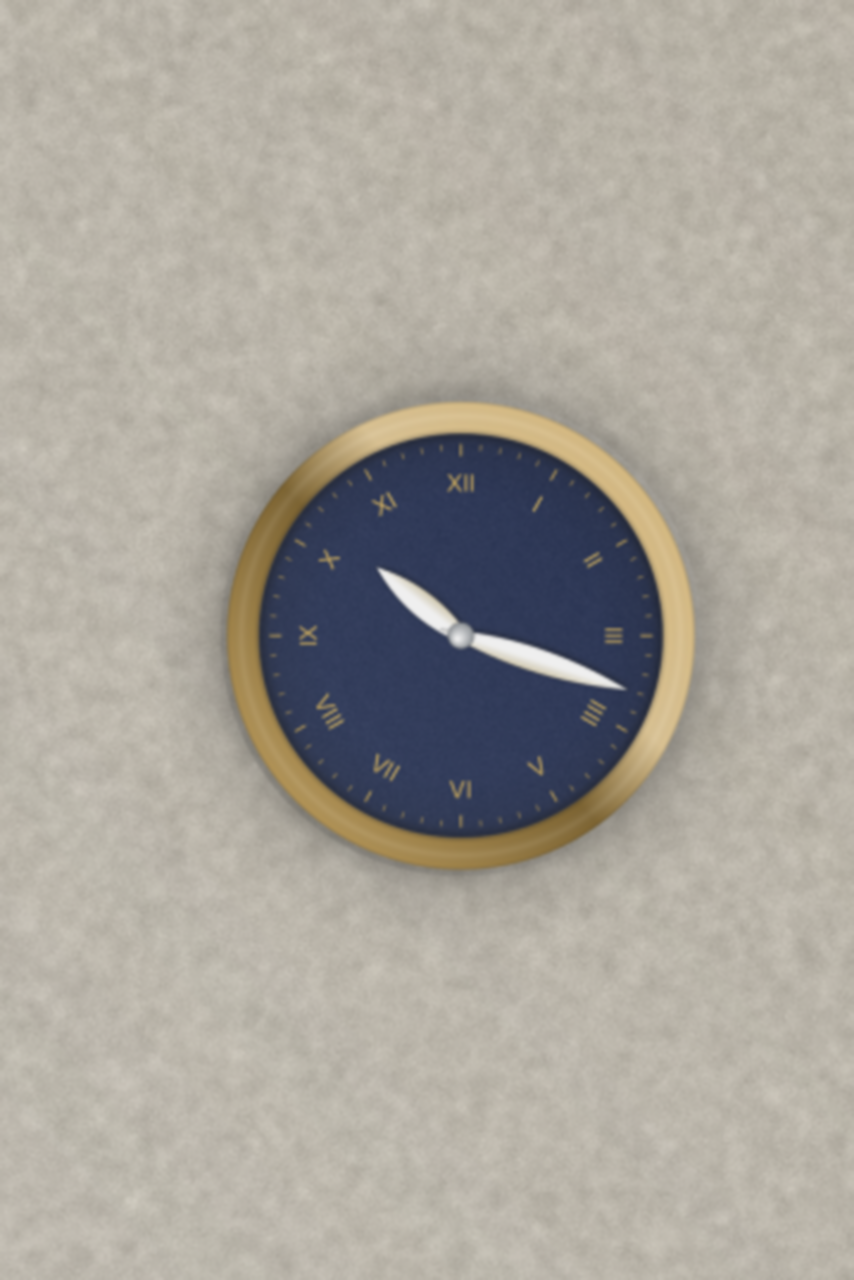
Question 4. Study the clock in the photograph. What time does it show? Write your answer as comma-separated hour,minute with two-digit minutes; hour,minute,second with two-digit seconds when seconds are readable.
10,18
